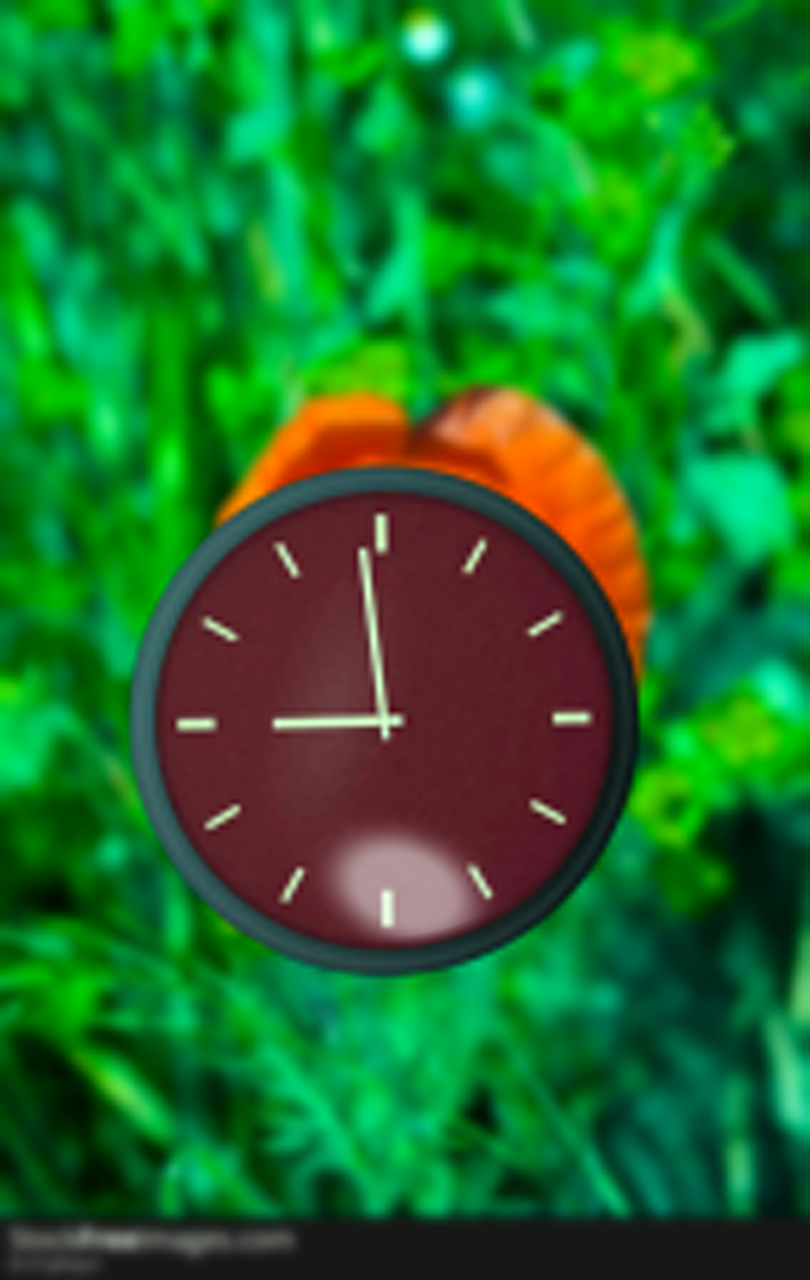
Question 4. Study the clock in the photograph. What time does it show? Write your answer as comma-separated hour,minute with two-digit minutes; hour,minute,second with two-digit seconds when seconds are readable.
8,59
